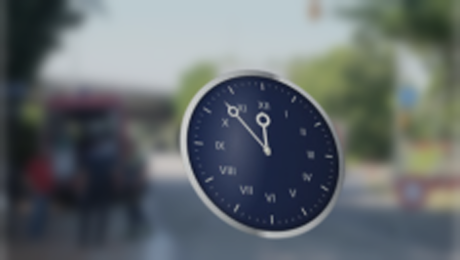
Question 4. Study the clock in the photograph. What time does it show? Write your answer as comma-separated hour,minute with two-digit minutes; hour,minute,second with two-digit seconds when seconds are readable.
11,53
